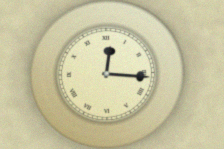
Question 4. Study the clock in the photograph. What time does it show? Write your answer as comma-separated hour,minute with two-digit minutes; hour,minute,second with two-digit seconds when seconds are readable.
12,16
